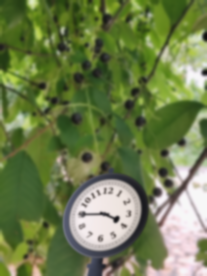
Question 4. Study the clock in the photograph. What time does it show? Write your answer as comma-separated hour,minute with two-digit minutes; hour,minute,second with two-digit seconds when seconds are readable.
3,45
